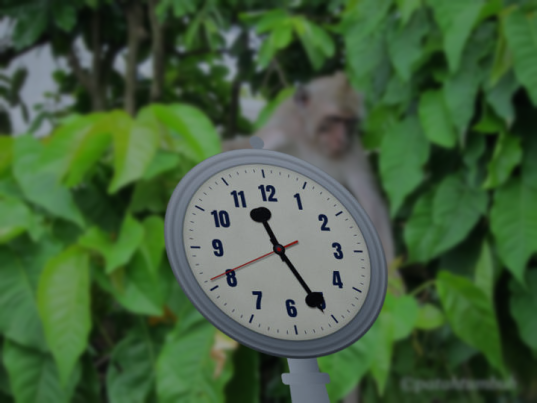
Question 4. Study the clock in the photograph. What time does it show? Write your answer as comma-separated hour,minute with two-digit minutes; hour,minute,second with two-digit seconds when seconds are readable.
11,25,41
